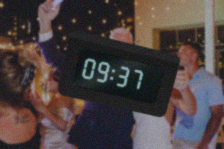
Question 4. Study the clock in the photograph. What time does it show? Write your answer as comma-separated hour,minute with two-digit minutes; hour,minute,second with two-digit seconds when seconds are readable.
9,37
